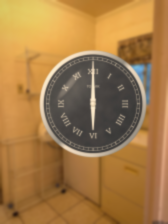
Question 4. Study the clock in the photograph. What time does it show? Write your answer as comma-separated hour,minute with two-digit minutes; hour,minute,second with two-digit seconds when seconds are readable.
6,00
